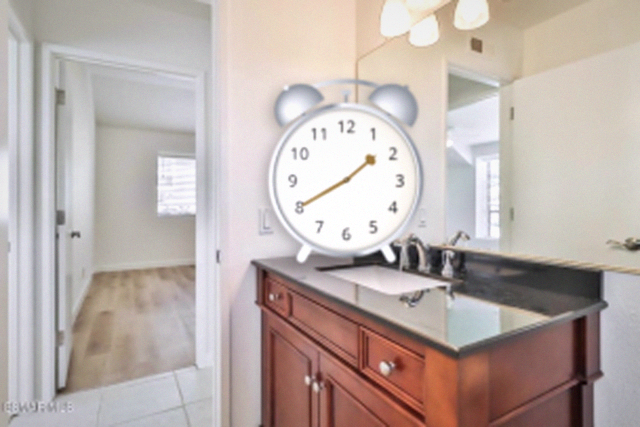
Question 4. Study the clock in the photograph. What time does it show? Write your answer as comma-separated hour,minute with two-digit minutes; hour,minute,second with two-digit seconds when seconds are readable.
1,40
